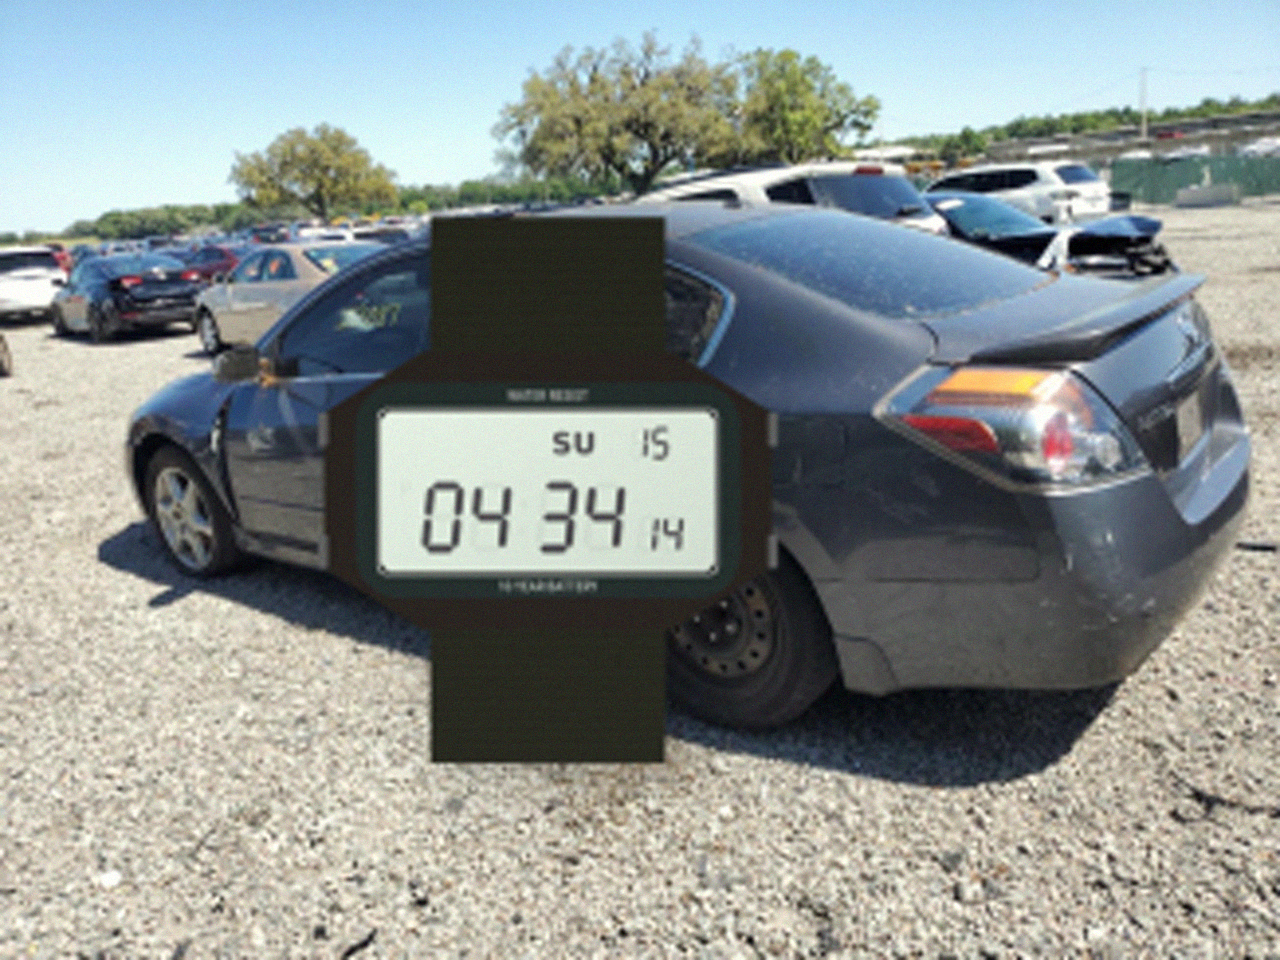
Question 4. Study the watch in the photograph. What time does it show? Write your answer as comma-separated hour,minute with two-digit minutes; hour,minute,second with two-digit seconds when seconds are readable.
4,34,14
